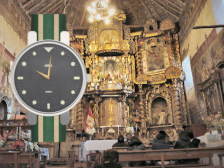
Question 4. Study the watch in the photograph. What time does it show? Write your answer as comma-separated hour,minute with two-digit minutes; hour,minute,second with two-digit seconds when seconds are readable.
10,01
